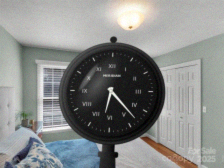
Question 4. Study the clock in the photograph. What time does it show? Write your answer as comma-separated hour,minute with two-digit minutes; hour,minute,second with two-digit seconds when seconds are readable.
6,23
